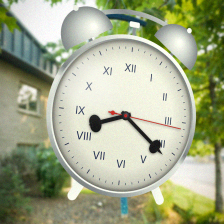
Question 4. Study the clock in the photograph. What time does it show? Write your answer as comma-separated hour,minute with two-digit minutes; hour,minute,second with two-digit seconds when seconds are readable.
8,21,16
